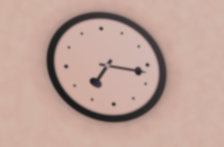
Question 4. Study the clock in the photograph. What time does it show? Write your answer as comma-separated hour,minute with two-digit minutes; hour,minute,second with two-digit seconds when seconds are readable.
7,17
